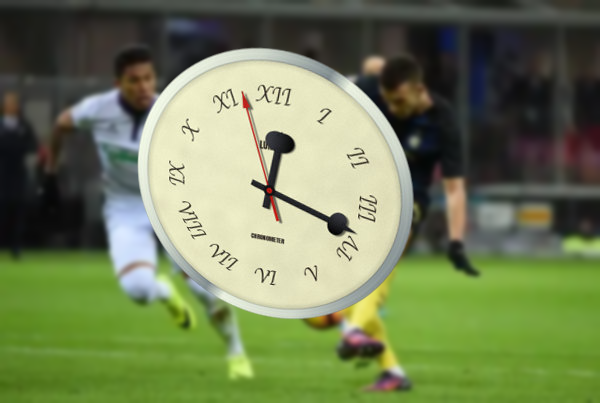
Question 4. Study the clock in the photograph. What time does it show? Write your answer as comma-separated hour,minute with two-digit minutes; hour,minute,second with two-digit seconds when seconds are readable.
12,17,57
